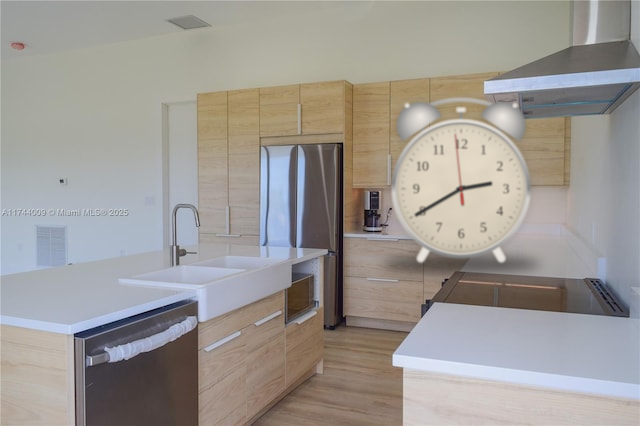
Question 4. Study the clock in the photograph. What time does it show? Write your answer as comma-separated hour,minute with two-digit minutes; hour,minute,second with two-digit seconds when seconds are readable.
2,39,59
